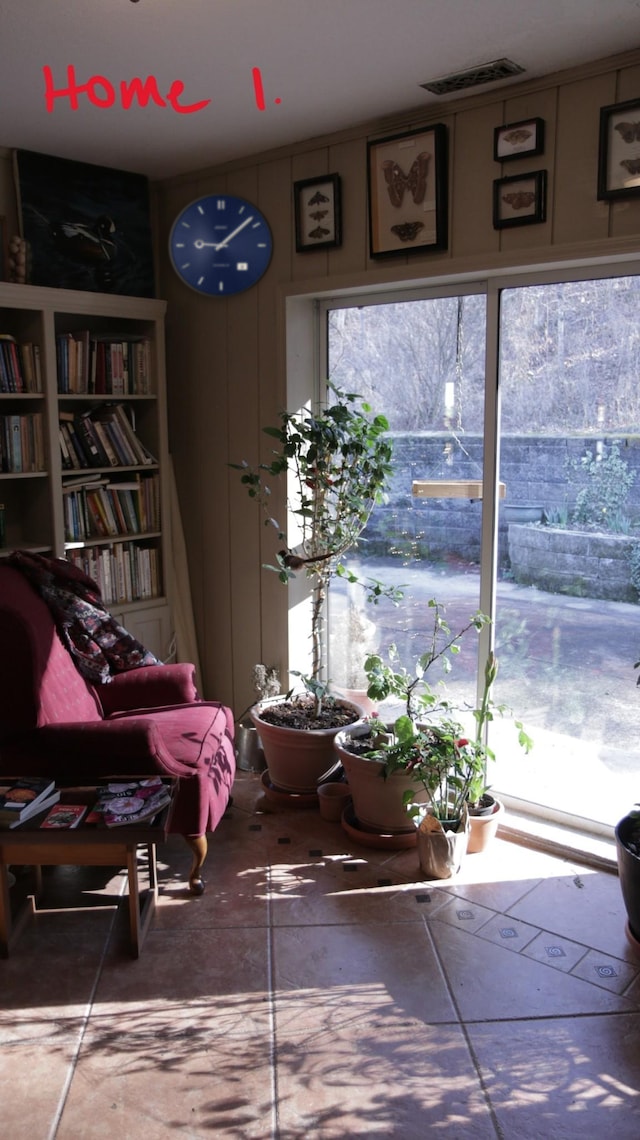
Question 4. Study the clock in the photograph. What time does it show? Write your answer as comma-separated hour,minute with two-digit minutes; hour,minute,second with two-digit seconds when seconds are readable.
9,08
